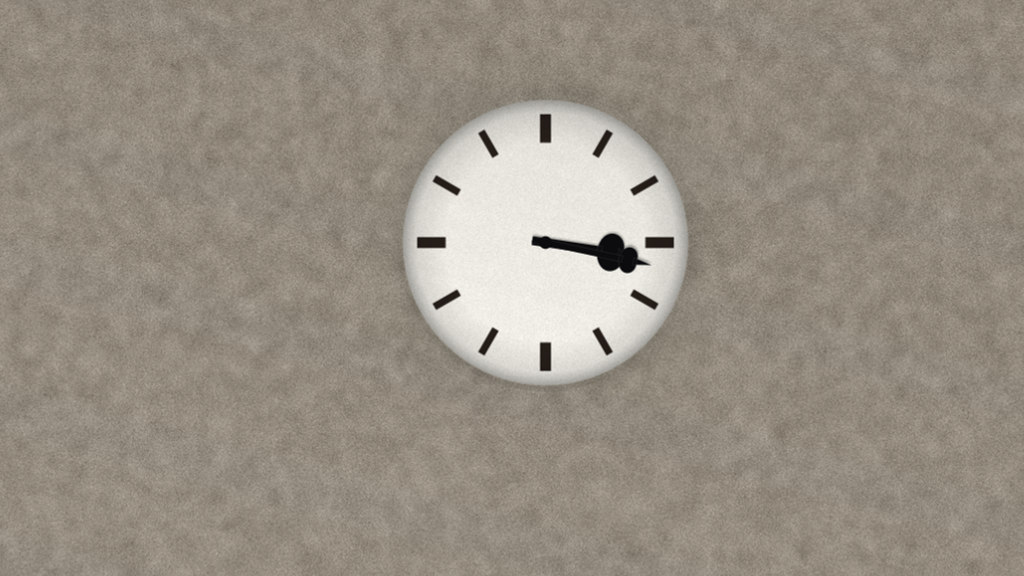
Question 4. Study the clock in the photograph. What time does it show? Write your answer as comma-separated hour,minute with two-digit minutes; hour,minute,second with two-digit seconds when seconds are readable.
3,17
